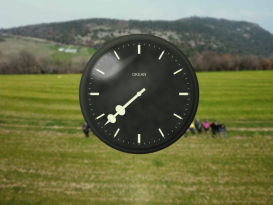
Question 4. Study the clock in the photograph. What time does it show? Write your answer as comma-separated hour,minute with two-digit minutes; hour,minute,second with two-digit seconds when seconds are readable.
7,38
